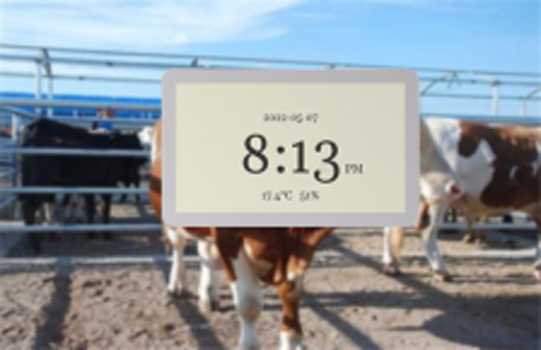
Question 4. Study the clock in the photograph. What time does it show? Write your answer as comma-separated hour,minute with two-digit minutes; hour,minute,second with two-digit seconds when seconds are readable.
8,13
